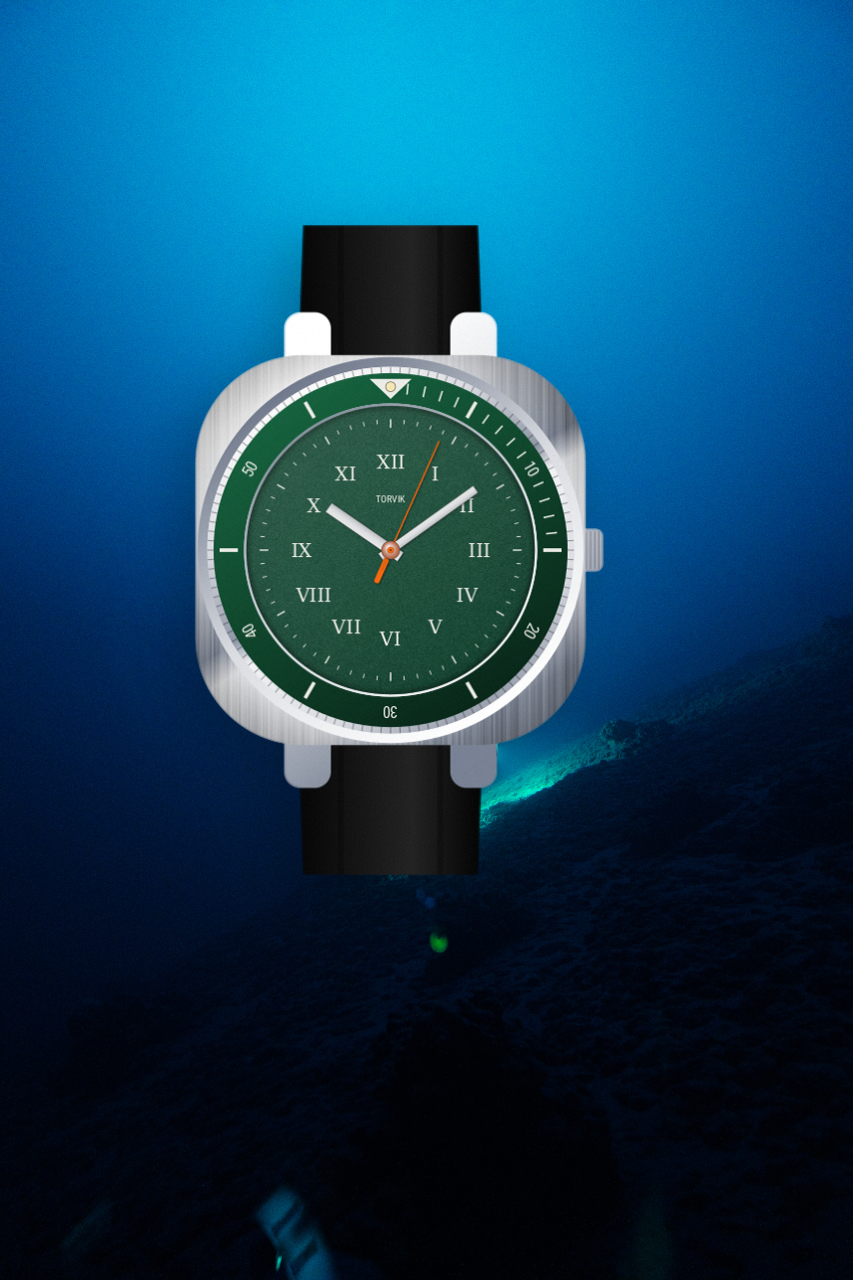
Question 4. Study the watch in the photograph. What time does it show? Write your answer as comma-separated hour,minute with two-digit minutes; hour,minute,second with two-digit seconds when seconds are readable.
10,09,04
